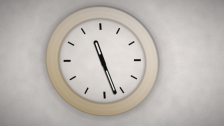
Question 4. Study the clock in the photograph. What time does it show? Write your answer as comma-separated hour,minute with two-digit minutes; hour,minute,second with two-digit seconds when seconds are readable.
11,27
